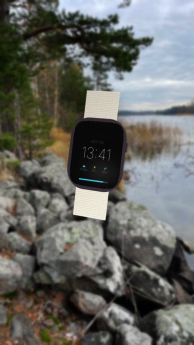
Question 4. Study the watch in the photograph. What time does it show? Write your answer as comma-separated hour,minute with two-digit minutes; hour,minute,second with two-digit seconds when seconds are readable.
13,41
